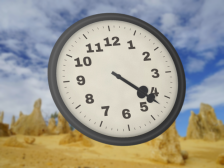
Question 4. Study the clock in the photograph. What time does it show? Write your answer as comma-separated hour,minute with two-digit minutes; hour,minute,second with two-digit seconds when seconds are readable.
4,22
